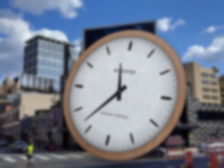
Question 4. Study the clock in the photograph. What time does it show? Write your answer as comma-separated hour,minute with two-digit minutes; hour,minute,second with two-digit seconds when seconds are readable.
11,37
